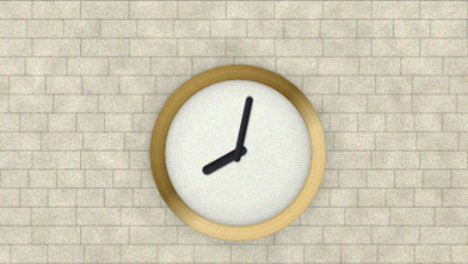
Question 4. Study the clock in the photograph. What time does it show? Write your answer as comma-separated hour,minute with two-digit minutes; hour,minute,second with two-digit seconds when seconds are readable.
8,02
